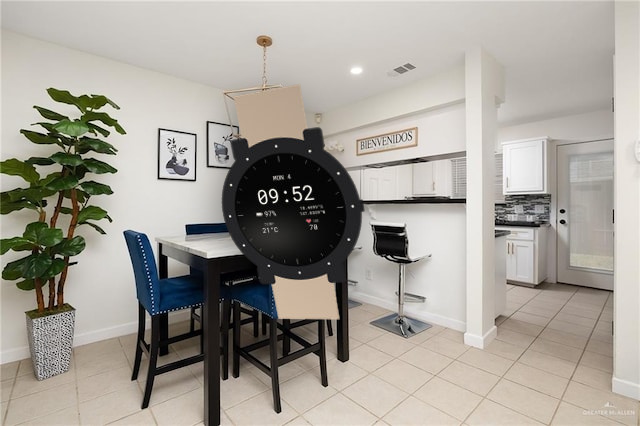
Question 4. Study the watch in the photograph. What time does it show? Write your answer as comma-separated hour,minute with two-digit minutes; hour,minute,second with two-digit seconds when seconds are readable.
9,52
